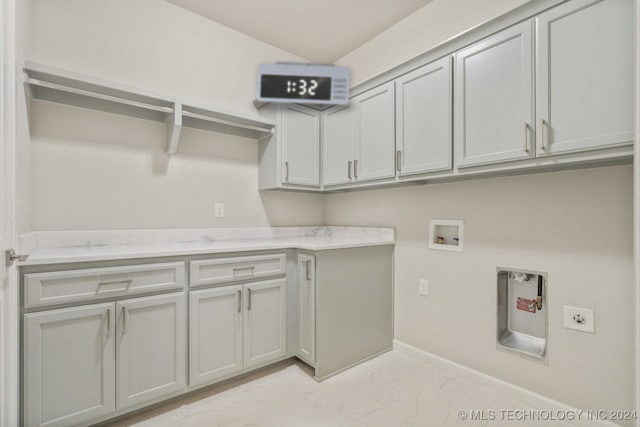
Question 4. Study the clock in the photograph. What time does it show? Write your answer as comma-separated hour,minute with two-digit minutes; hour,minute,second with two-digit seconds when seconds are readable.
1,32
